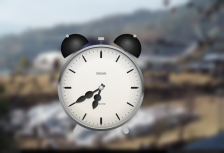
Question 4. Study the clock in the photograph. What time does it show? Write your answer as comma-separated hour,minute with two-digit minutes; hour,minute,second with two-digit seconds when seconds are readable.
6,40
